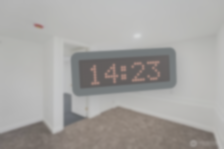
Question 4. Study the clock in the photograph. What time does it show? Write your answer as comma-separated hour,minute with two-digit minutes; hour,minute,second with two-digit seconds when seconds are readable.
14,23
